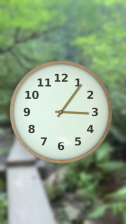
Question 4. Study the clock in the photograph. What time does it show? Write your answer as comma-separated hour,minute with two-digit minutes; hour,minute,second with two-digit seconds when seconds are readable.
3,06
